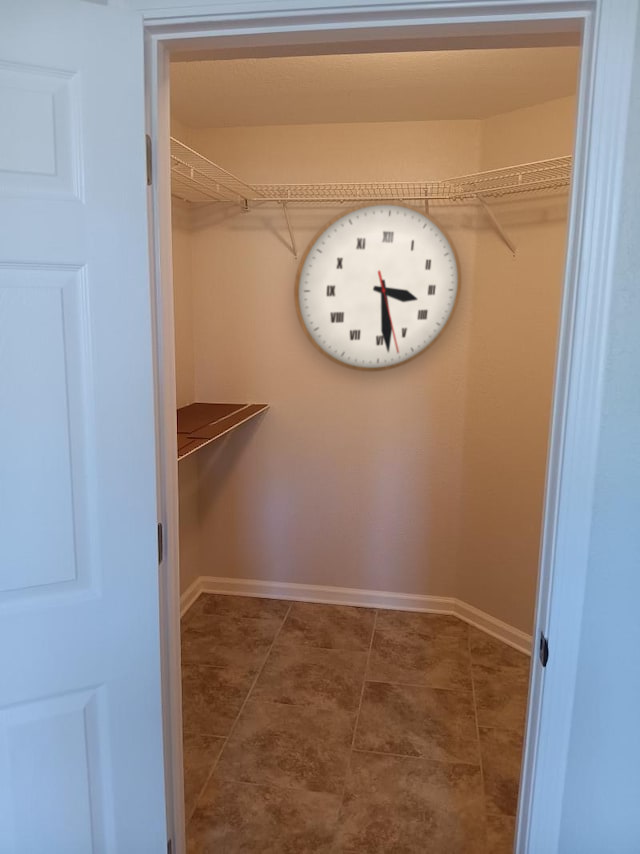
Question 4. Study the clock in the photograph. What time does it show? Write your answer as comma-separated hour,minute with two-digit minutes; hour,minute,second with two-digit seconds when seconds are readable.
3,28,27
